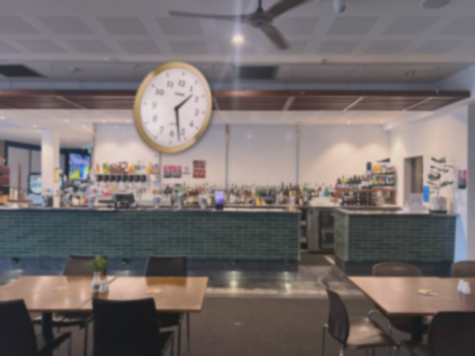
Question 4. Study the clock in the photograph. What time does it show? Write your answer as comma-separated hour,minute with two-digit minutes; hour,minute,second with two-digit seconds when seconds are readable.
1,27
